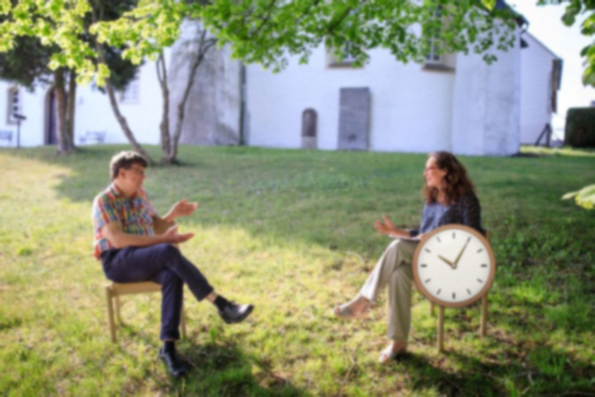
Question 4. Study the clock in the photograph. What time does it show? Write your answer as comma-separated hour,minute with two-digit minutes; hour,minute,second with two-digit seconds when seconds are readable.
10,05
